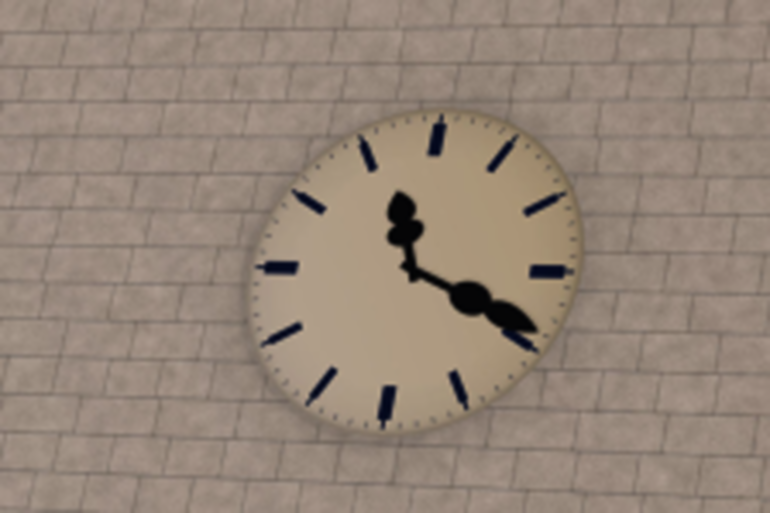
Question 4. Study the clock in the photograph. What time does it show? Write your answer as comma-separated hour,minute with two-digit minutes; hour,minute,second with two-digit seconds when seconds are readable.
11,19
